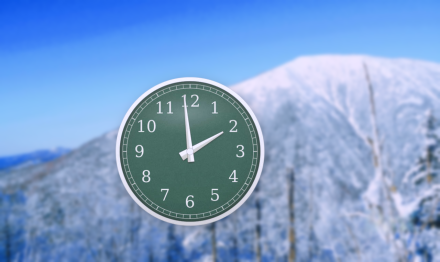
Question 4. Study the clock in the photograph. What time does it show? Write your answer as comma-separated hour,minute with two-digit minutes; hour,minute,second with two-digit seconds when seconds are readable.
1,59
